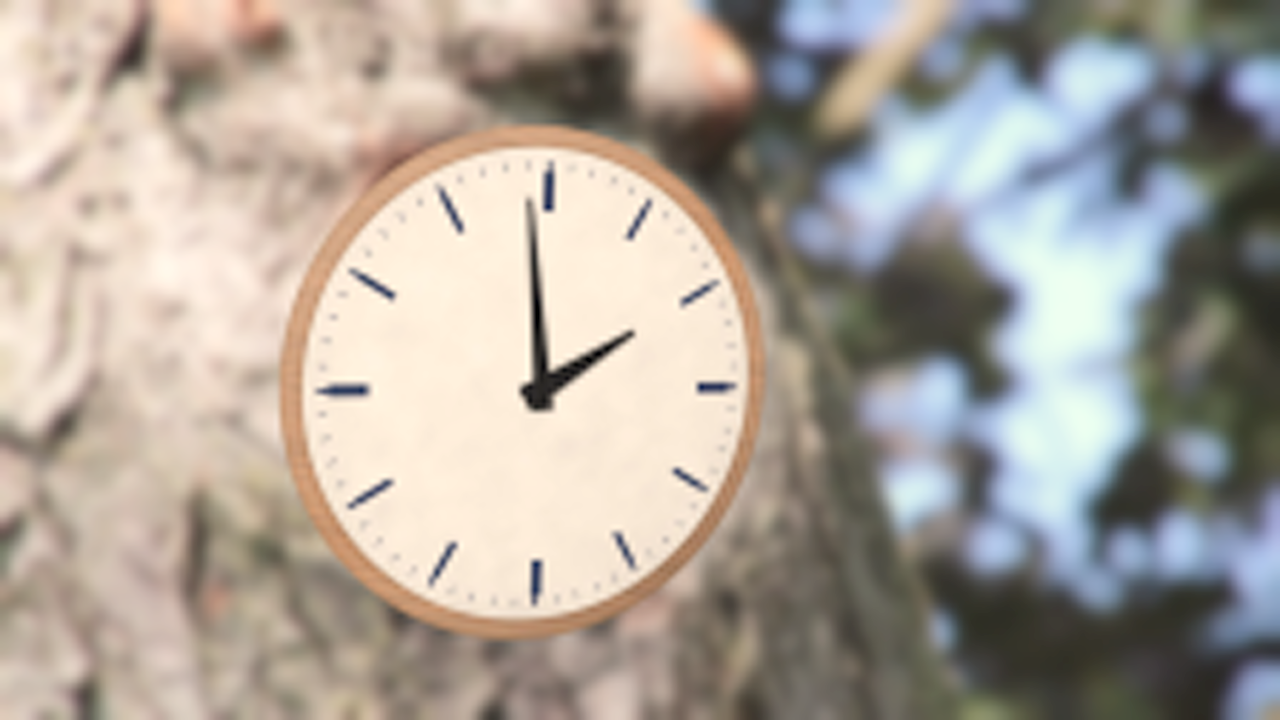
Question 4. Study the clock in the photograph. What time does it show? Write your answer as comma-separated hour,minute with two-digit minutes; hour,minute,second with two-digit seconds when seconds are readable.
1,59
